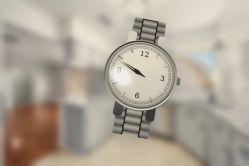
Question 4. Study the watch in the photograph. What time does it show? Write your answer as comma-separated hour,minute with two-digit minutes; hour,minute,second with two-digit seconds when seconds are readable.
9,49
